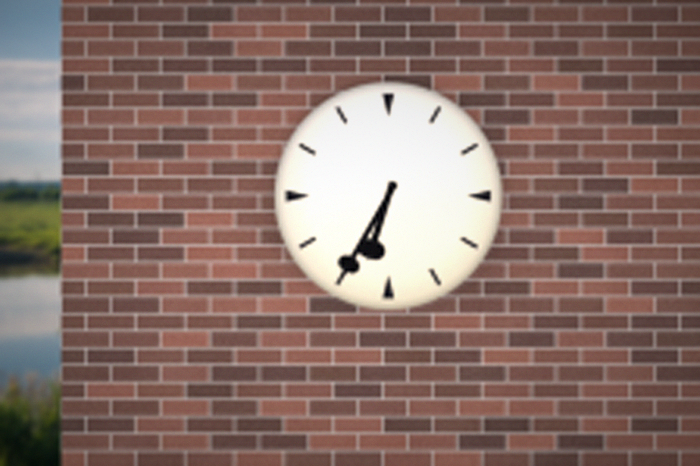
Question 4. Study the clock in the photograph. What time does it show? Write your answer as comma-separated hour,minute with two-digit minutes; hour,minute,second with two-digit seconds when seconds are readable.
6,35
